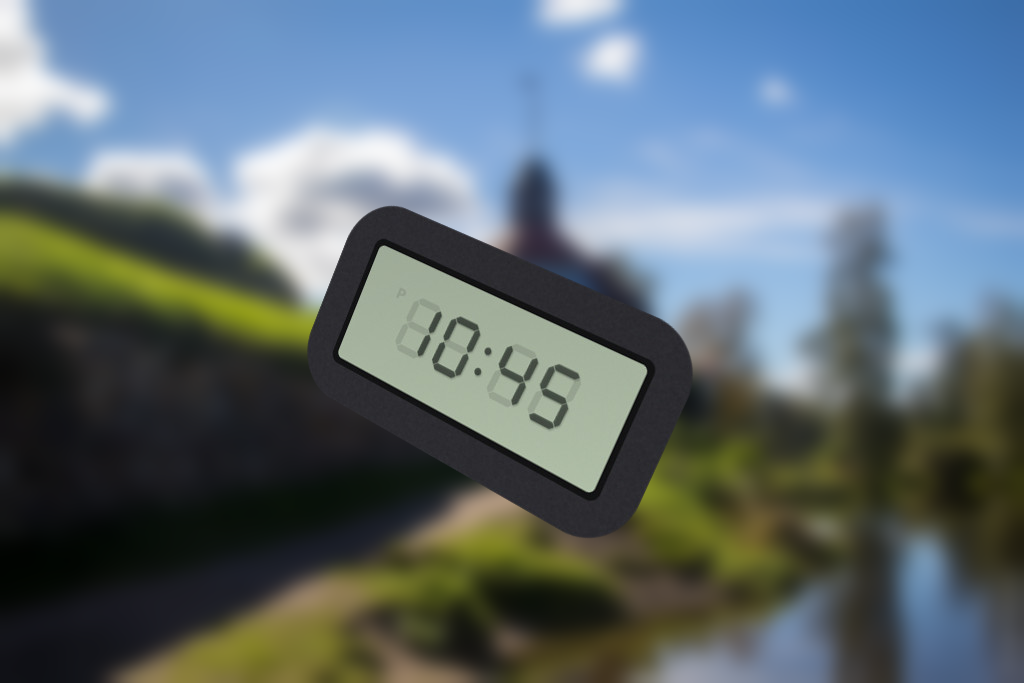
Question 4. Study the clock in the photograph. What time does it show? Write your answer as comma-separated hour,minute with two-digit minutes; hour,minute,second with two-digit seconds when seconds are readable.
10,45
